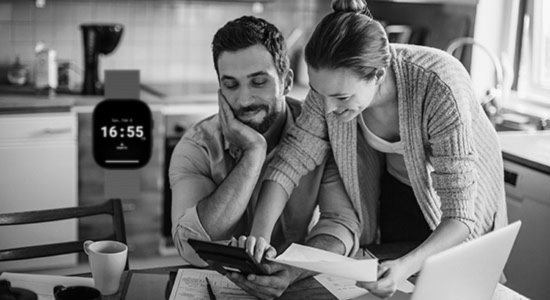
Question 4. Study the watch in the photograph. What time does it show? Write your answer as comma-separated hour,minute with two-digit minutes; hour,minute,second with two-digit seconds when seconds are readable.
16,55
